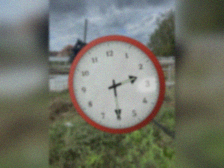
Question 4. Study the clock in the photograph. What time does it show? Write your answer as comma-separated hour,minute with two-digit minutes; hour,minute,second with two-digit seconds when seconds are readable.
2,30
